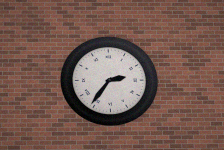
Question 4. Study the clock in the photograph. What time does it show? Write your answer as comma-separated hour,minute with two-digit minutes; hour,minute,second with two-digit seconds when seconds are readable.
2,36
